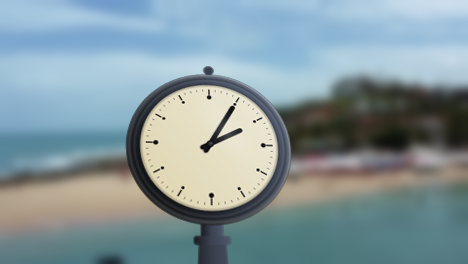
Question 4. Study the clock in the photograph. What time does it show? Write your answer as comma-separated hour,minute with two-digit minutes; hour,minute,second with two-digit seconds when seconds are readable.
2,05
